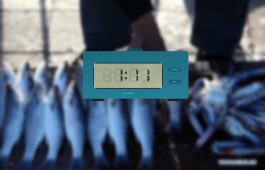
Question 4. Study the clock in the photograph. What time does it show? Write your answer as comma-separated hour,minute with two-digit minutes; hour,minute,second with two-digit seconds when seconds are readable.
1,11
